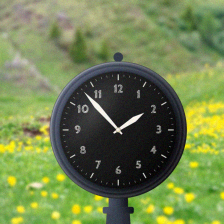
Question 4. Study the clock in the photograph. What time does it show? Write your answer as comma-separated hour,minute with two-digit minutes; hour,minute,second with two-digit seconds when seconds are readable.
1,53
